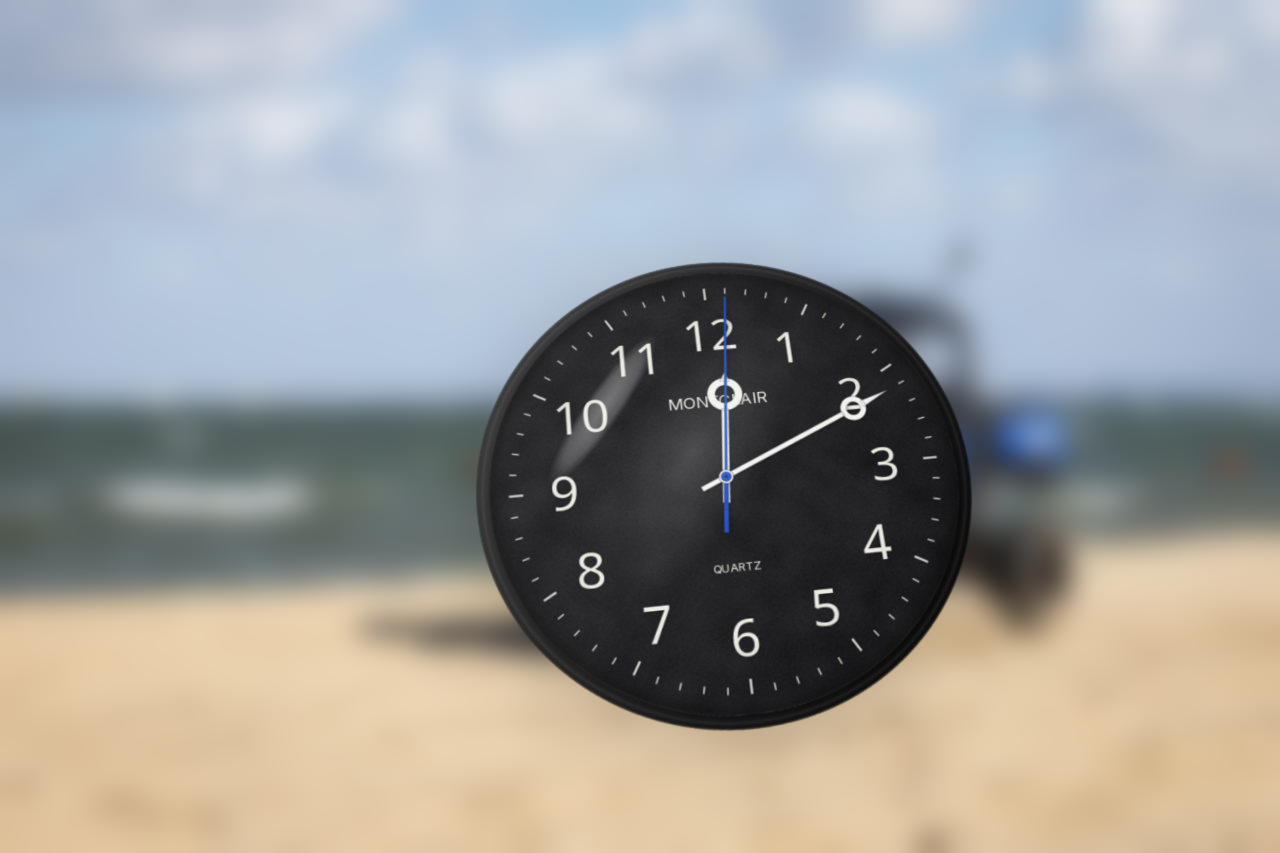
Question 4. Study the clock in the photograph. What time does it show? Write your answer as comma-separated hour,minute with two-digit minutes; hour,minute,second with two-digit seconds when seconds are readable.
12,11,01
